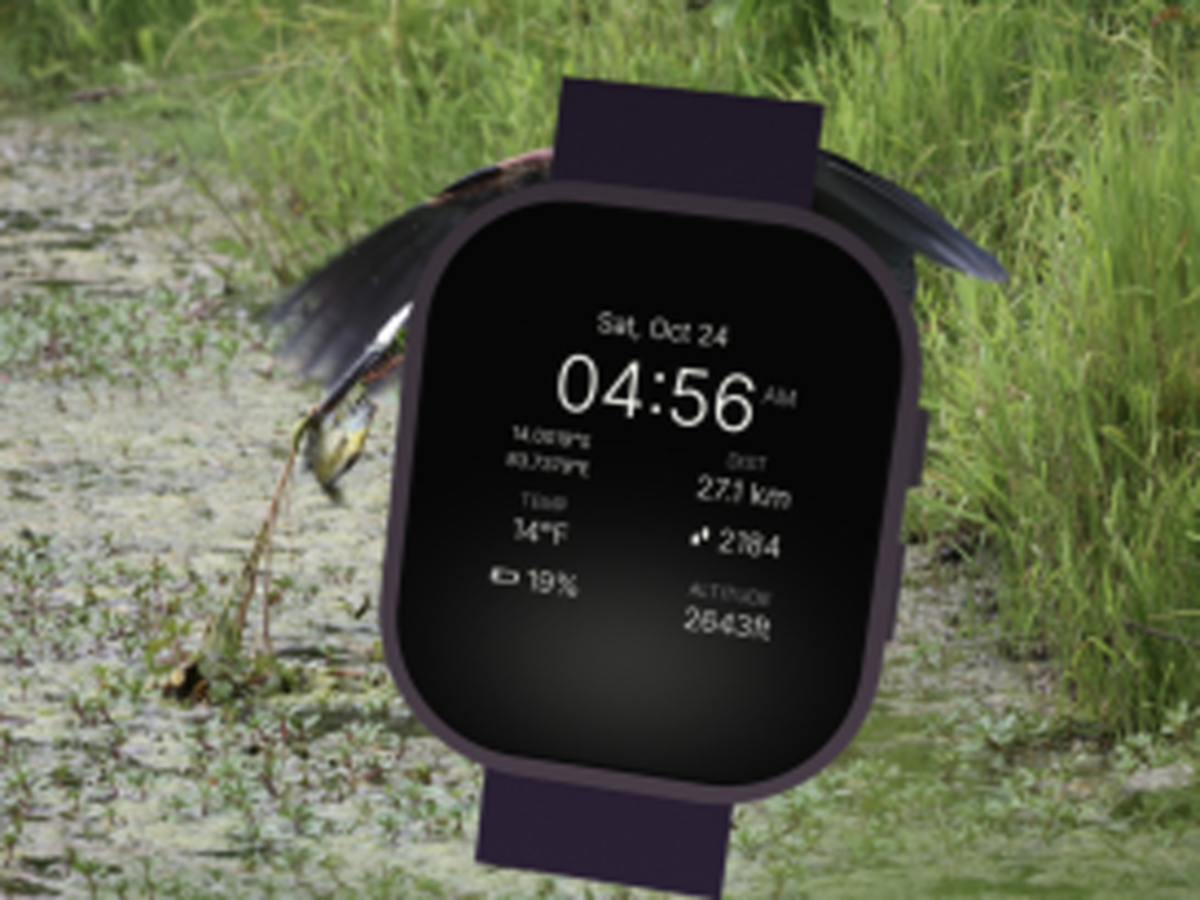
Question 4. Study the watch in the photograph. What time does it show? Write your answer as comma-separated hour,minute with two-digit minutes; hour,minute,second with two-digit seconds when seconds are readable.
4,56
